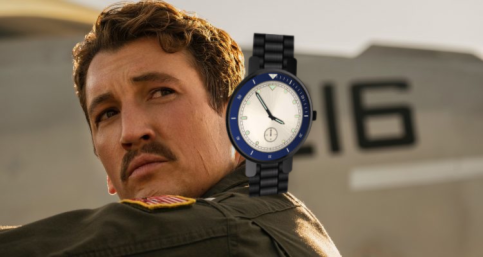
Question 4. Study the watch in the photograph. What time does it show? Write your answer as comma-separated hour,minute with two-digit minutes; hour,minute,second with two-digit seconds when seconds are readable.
3,54
